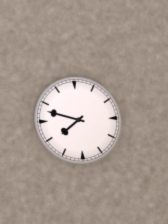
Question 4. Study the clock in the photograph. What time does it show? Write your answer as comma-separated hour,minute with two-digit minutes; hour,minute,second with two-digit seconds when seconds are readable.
7,48
